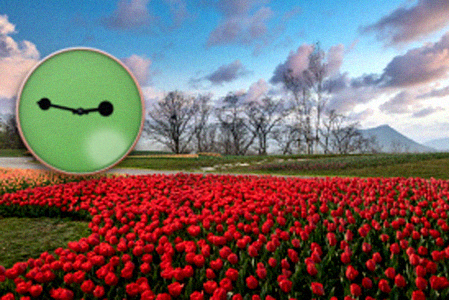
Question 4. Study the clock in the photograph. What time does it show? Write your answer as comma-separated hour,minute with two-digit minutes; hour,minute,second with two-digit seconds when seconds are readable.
2,47
